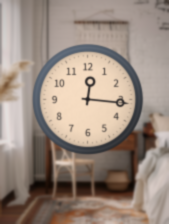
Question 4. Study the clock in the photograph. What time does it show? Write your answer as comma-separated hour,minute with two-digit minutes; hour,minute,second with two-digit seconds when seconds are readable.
12,16
